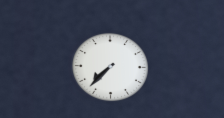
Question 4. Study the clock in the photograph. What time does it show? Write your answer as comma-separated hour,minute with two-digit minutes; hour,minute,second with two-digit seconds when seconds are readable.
7,37
